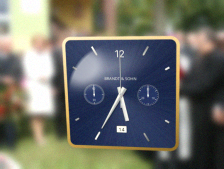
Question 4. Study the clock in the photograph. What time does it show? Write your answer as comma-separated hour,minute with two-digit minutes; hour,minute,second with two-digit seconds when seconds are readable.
5,35
